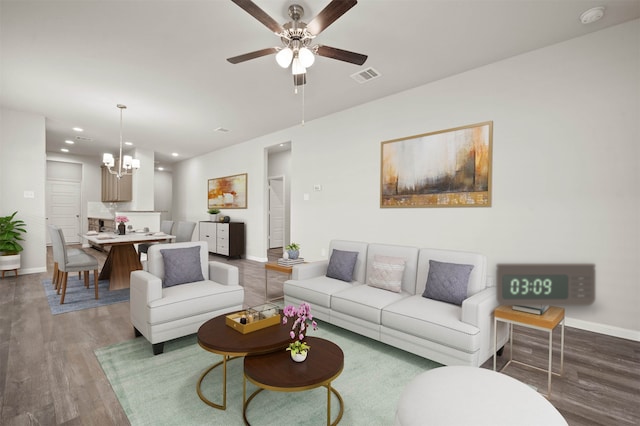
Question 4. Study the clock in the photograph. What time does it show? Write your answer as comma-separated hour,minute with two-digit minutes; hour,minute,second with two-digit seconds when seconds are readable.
3,09
